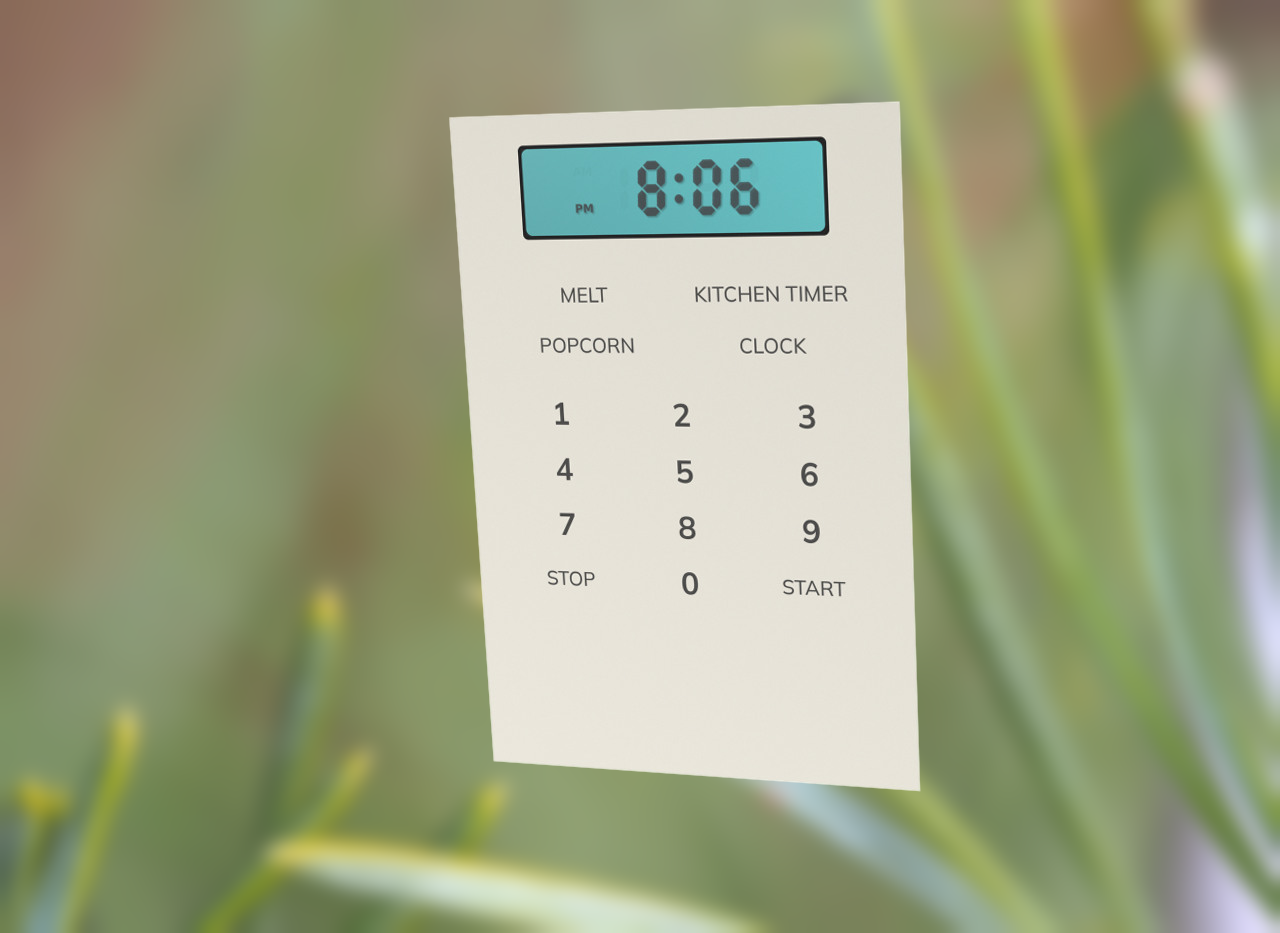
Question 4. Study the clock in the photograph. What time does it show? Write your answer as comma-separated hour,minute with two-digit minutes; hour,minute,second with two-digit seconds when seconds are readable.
8,06
